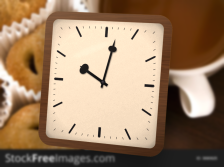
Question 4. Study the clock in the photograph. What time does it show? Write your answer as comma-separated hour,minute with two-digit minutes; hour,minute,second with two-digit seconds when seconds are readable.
10,02
